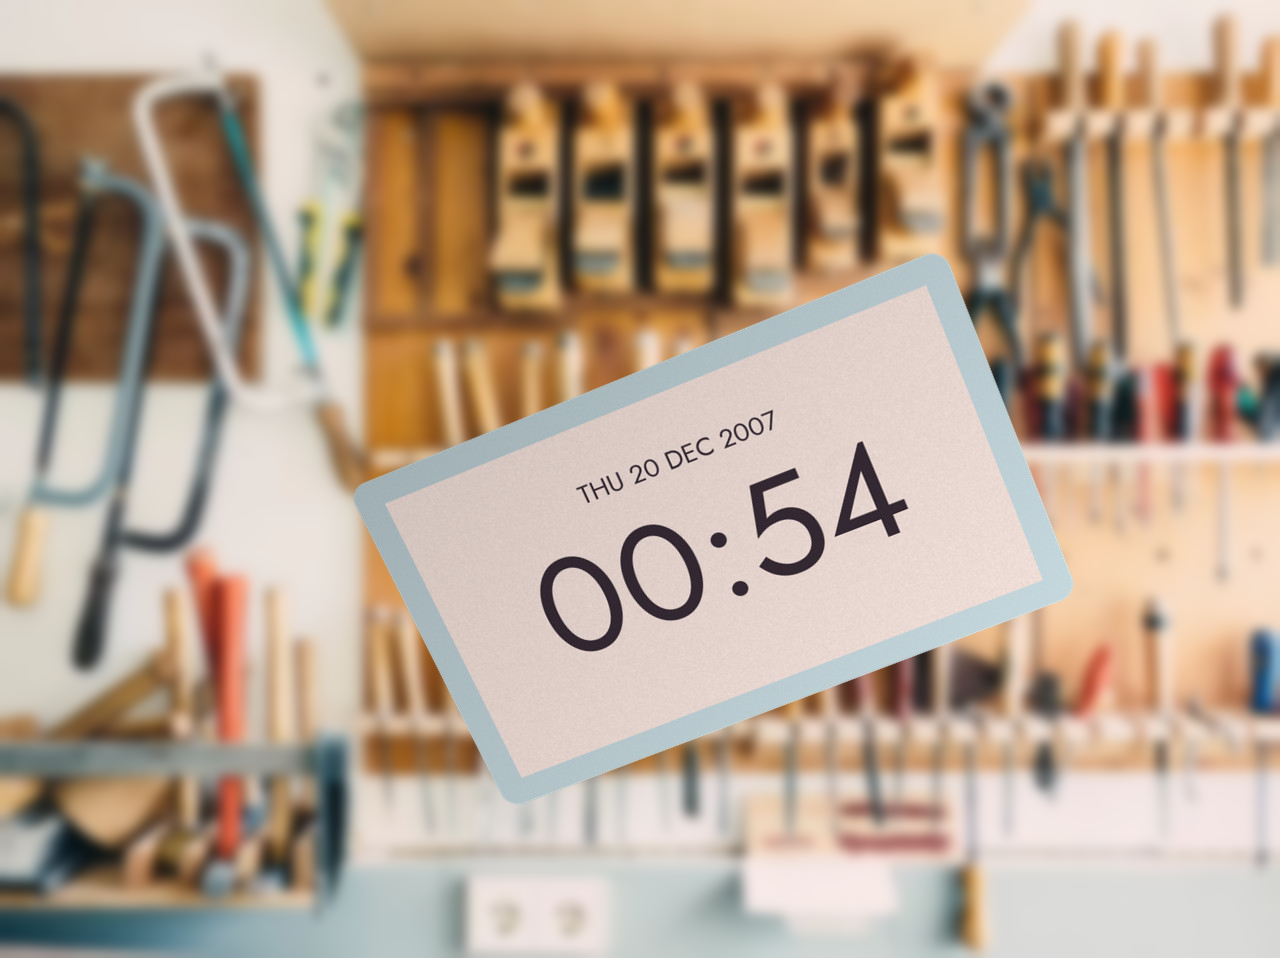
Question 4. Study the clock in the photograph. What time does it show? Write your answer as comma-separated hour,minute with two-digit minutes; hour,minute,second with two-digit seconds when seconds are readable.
0,54
